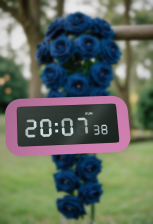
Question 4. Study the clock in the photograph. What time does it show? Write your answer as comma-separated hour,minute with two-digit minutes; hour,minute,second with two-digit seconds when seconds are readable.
20,07,38
